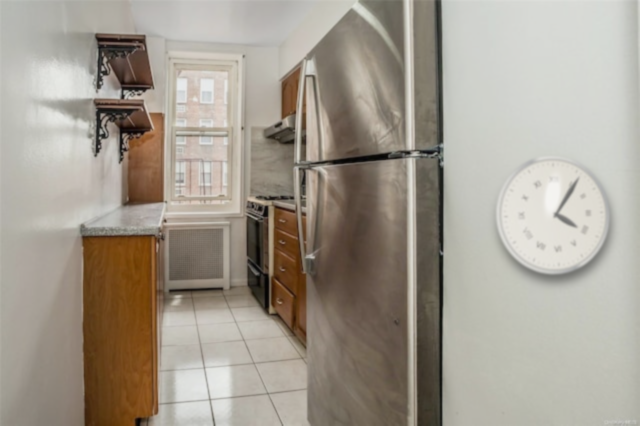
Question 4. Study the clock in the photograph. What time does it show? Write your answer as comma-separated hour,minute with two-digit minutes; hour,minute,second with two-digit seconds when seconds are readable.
4,06
